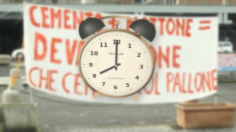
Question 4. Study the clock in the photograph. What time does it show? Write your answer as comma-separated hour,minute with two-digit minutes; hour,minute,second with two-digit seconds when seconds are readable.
8,00
